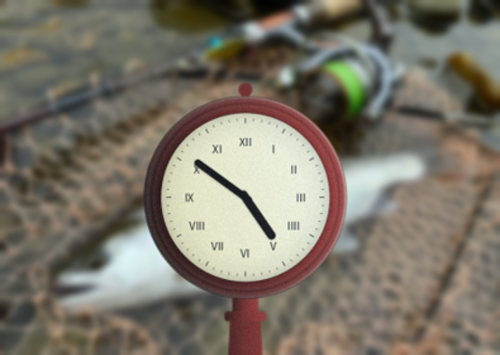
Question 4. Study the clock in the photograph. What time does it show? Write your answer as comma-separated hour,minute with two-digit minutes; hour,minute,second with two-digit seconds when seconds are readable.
4,51
